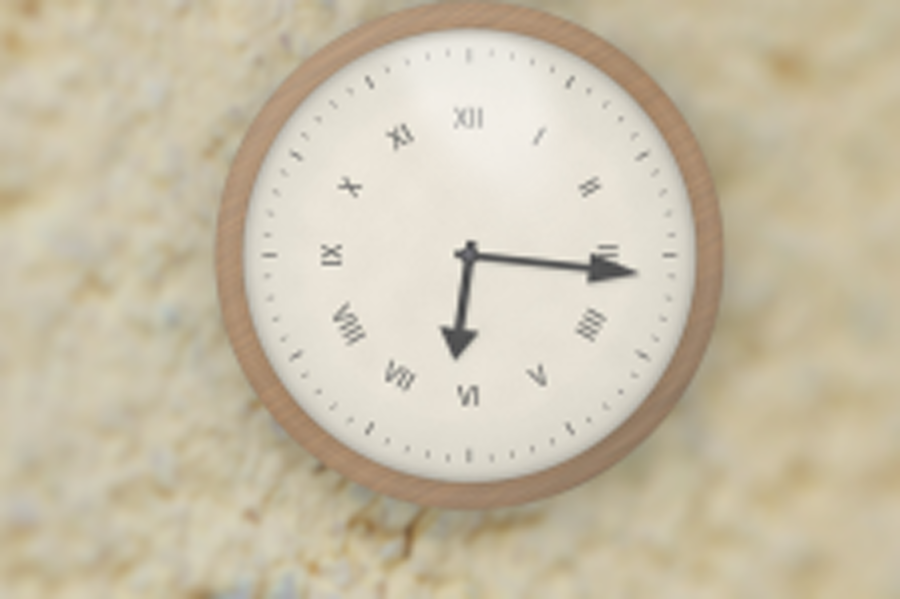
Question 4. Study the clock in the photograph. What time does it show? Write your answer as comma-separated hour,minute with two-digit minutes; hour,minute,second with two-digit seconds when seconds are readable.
6,16
